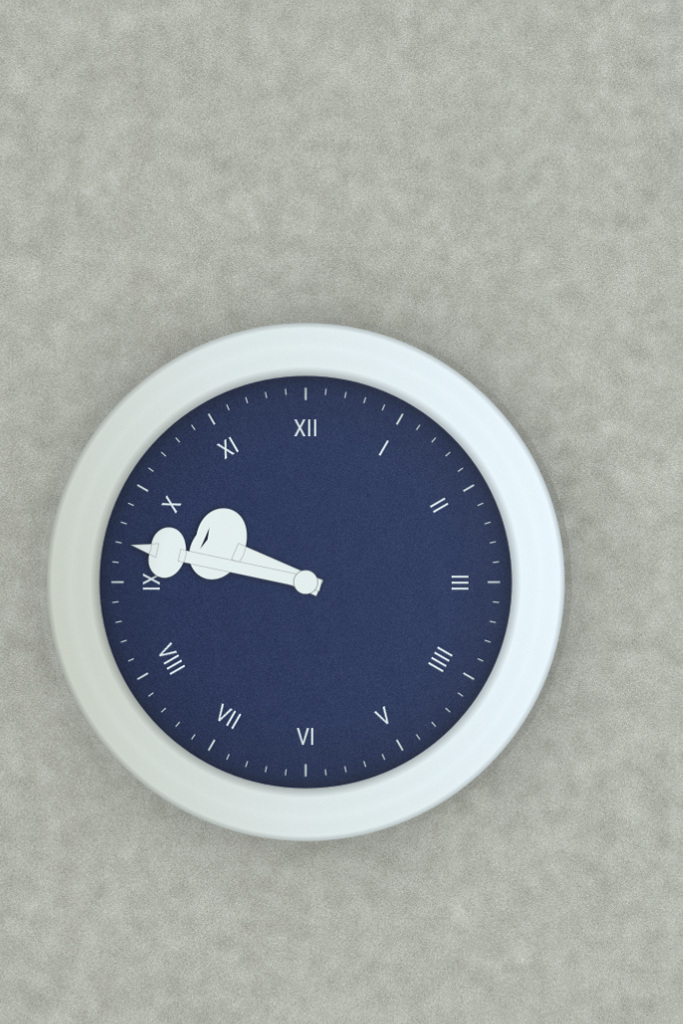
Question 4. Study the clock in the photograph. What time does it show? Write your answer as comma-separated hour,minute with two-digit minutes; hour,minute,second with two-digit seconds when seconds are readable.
9,47
